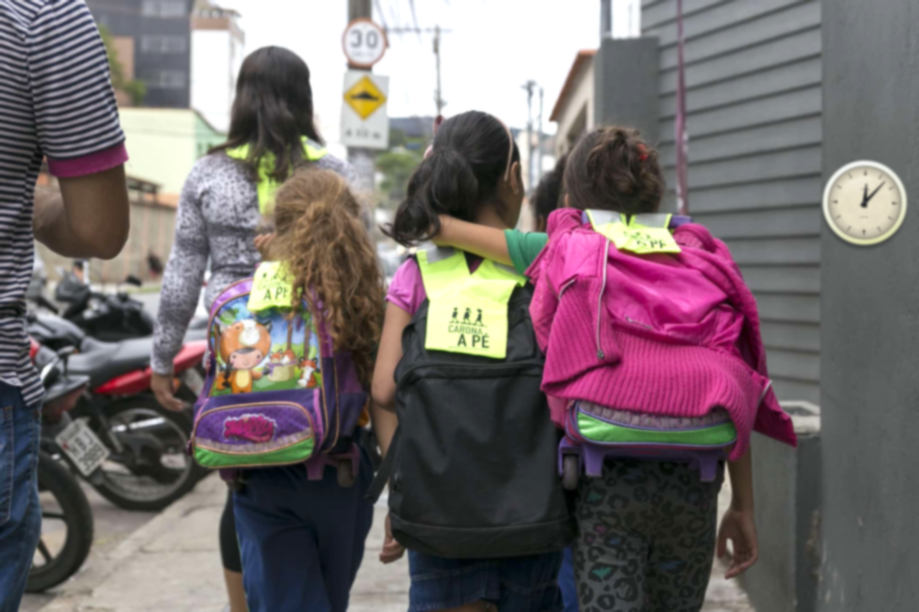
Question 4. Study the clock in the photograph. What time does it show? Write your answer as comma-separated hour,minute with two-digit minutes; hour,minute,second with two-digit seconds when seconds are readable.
12,07
